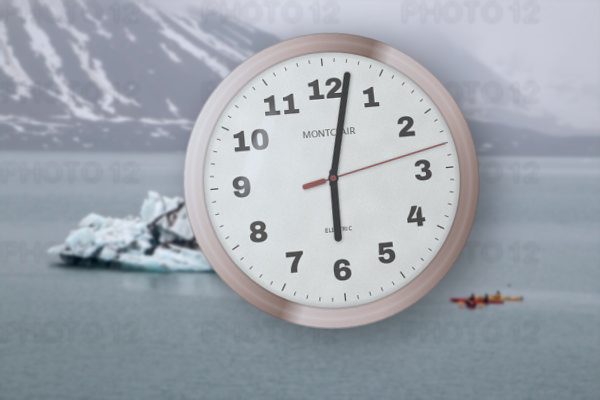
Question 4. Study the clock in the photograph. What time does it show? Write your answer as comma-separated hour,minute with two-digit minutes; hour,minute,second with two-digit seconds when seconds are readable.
6,02,13
